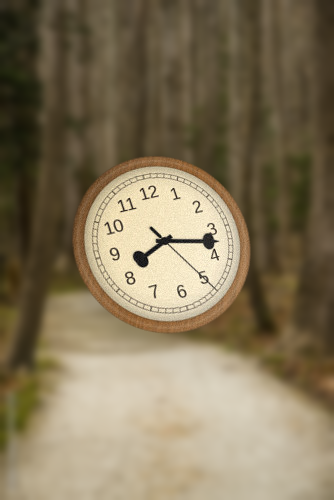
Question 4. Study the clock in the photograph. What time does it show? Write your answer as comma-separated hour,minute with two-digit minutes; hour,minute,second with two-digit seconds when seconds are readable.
8,17,25
